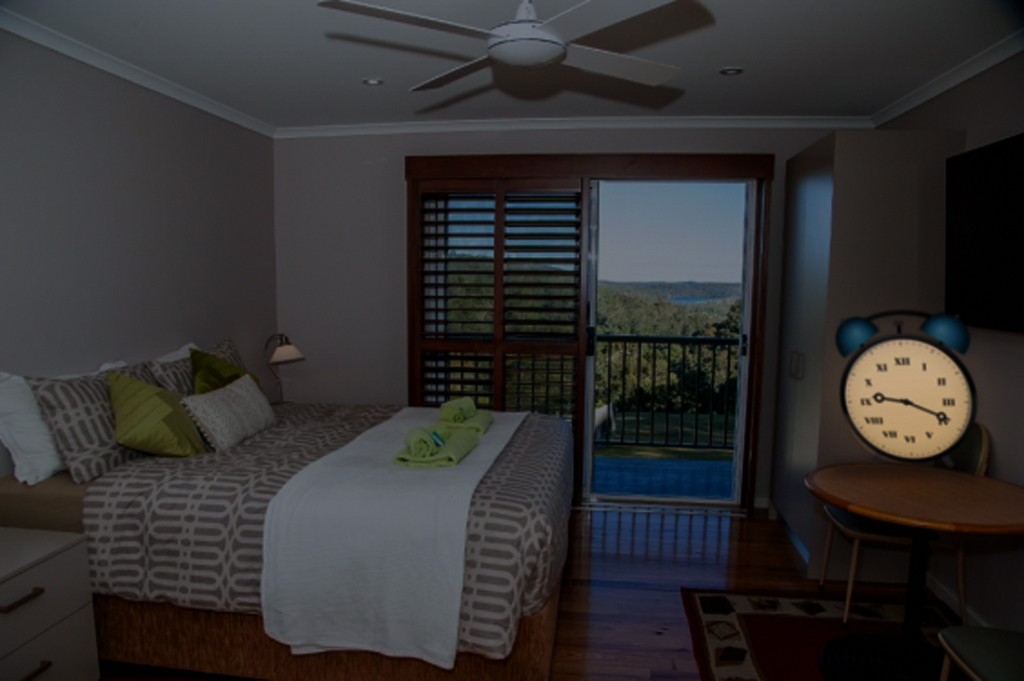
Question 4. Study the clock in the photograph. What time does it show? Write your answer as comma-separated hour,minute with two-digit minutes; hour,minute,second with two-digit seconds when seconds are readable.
9,19
